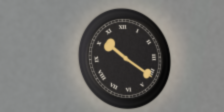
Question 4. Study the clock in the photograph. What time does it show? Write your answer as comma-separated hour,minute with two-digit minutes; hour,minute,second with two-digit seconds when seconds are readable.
10,21
